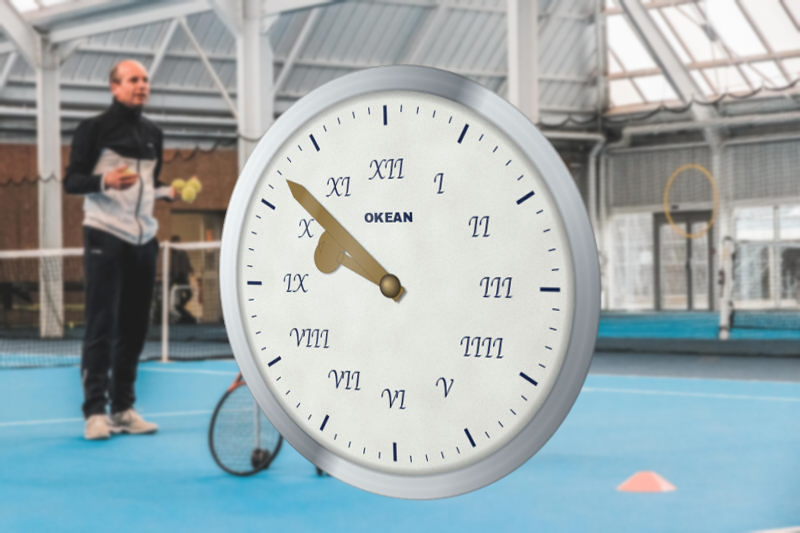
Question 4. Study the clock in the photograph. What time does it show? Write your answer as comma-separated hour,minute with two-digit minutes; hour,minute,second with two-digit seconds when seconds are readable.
9,52
